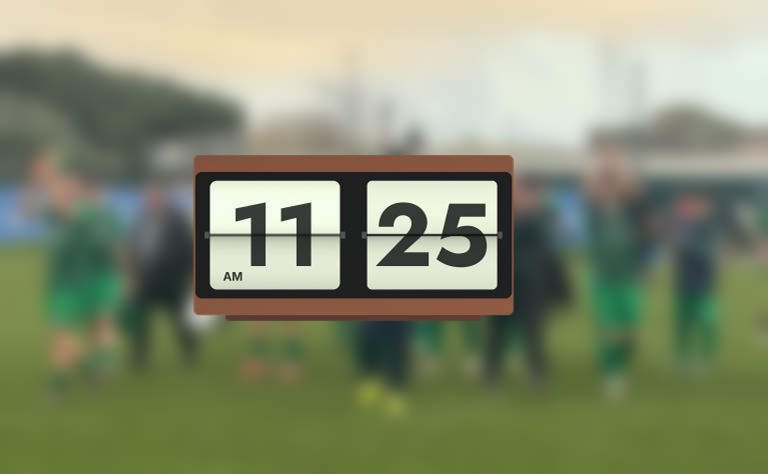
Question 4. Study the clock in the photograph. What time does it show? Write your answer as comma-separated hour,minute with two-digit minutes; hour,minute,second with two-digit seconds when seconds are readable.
11,25
